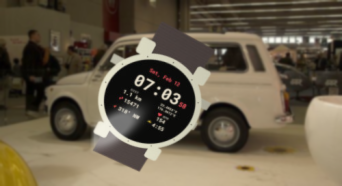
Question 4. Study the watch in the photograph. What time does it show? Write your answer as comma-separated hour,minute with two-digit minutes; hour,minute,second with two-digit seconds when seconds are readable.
7,03
